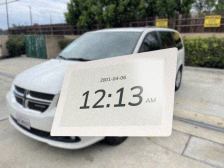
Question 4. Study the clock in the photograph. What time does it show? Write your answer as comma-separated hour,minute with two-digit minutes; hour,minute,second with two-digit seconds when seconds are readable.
12,13
